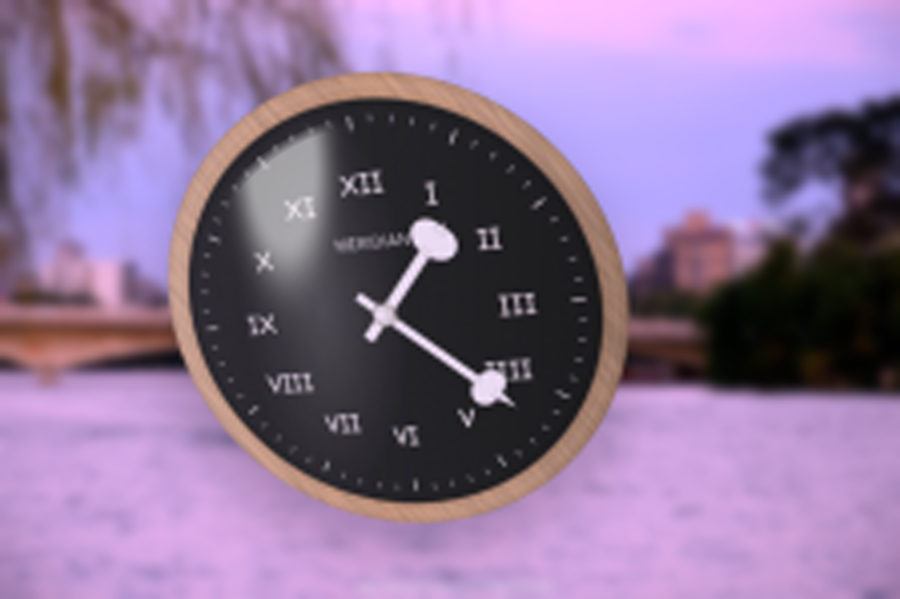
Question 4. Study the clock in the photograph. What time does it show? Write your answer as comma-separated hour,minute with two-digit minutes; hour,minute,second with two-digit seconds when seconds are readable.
1,22
